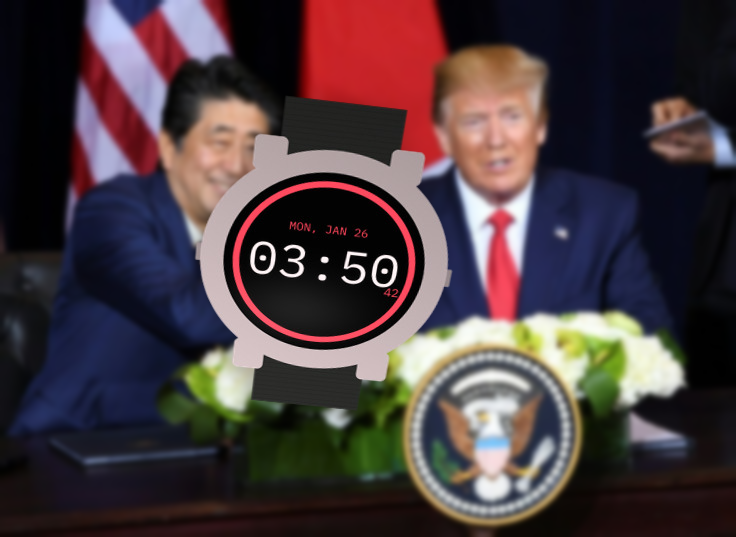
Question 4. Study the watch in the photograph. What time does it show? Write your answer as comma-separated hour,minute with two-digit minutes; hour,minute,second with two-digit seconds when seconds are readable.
3,50,42
